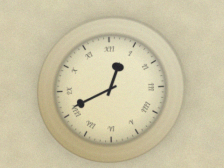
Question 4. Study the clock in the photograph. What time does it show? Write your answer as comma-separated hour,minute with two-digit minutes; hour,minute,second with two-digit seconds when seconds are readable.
12,41
